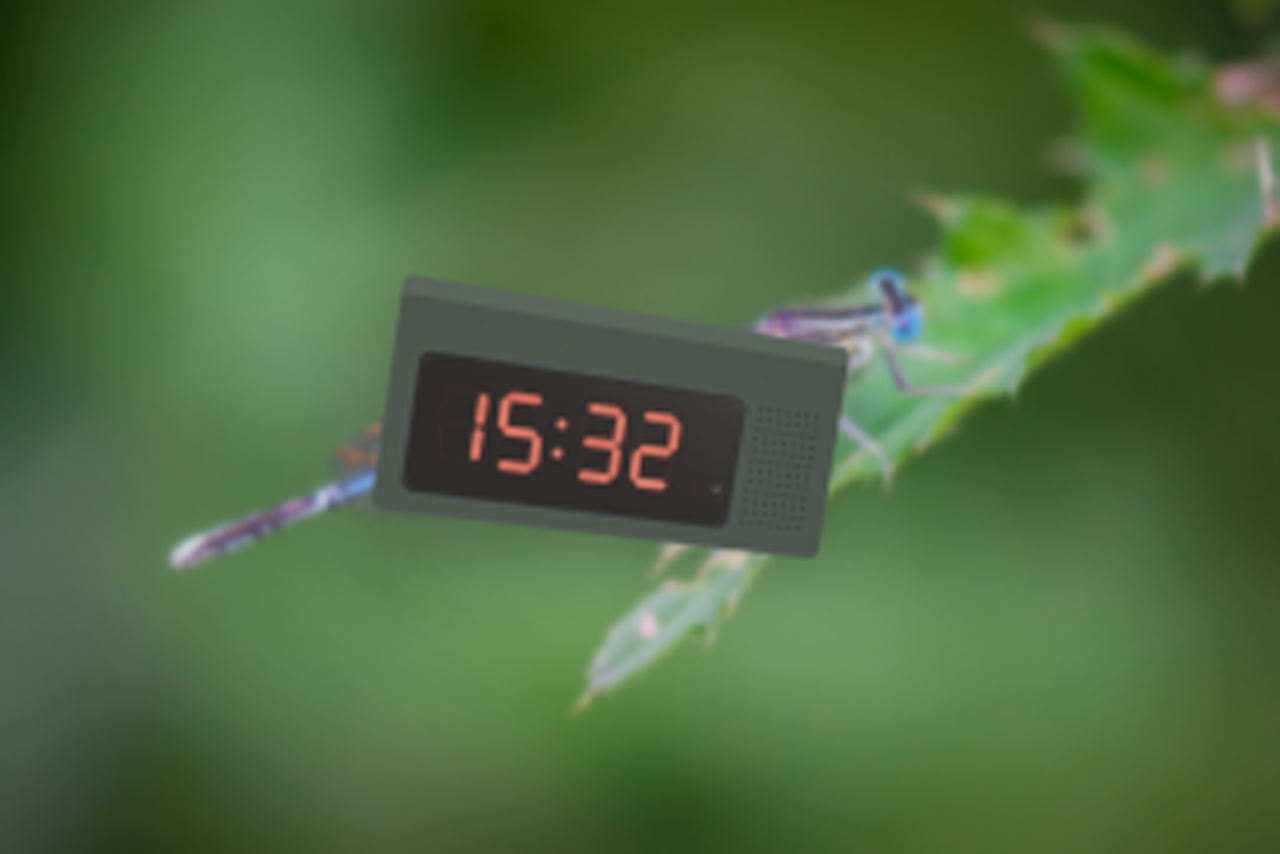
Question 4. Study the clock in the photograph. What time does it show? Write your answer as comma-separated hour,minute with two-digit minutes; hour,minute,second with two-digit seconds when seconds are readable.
15,32
